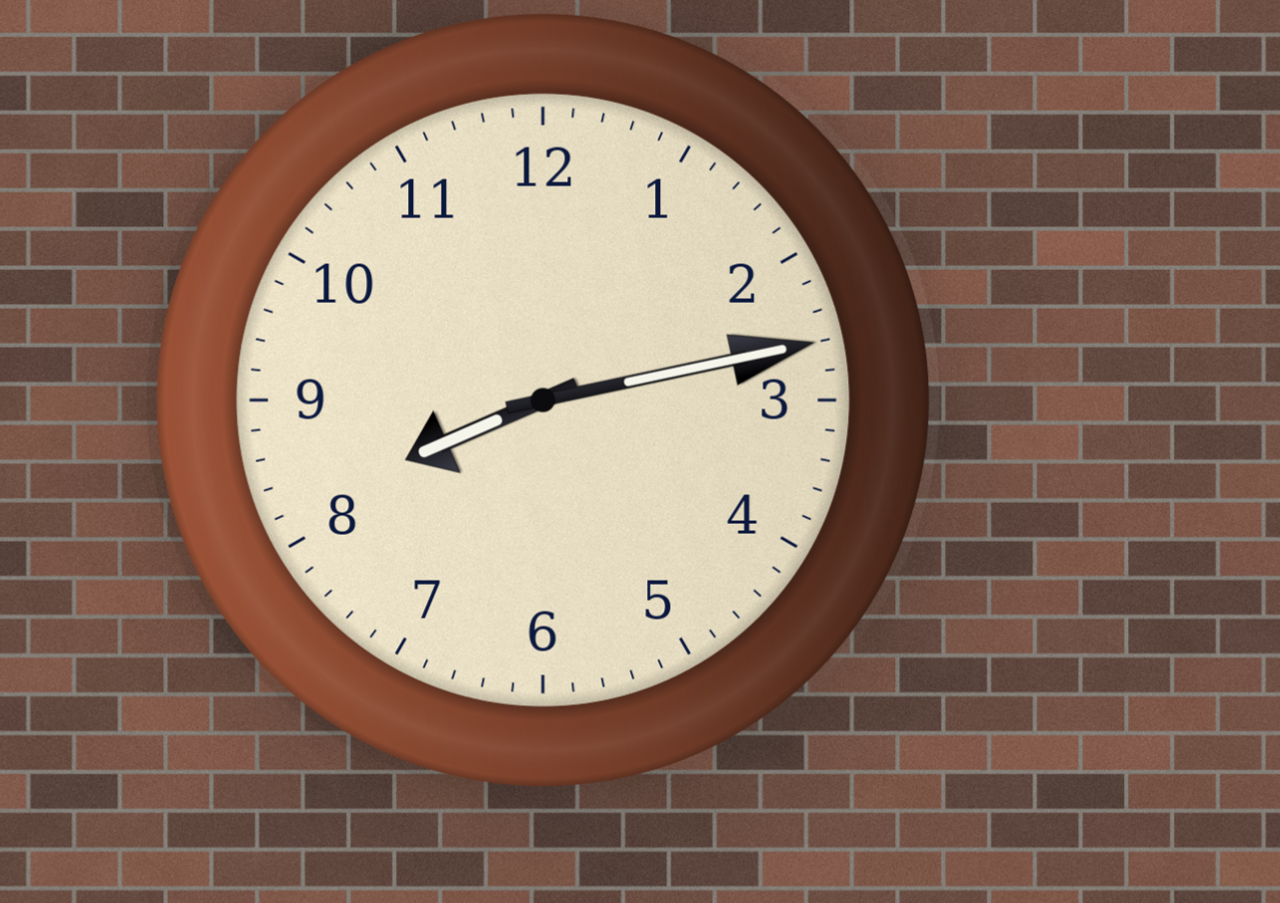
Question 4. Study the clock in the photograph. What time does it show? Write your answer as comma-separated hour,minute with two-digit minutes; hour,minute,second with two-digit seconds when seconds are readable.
8,13
